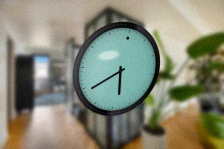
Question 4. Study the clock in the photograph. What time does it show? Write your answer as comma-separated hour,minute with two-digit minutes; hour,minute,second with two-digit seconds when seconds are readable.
5,39
